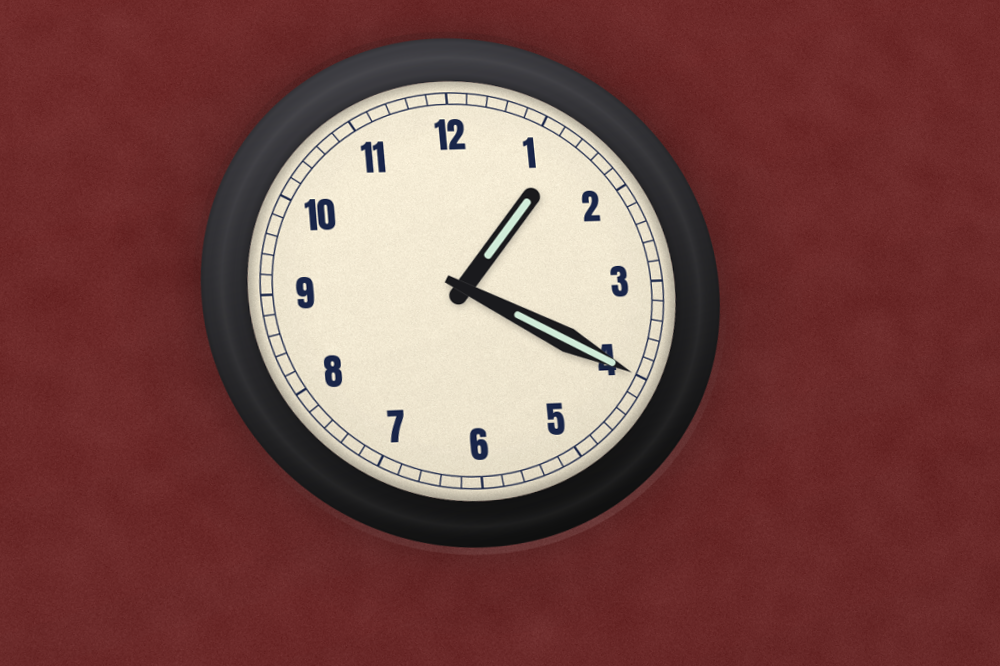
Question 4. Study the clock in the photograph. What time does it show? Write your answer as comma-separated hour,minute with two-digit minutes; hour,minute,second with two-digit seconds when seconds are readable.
1,20
